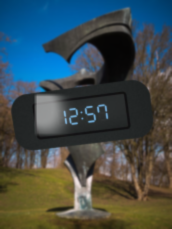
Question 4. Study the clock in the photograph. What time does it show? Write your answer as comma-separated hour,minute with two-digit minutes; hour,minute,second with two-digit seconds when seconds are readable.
12,57
